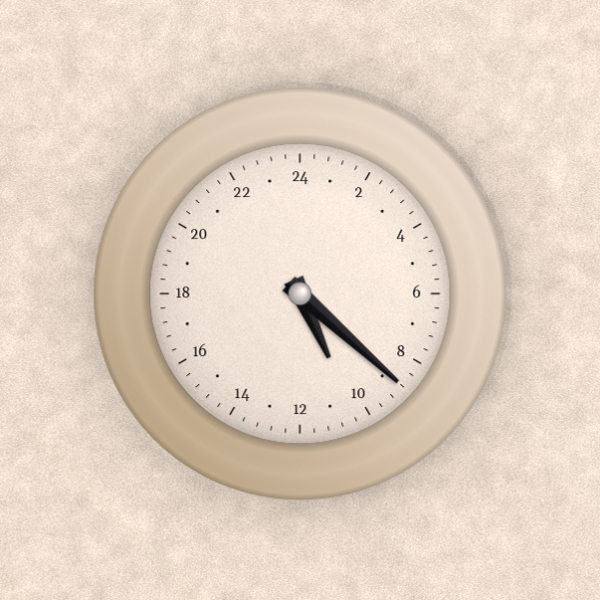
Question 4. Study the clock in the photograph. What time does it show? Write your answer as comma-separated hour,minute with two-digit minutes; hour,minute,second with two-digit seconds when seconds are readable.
10,22
